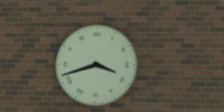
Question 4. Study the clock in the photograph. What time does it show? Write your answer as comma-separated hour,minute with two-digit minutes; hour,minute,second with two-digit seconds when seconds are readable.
3,42
